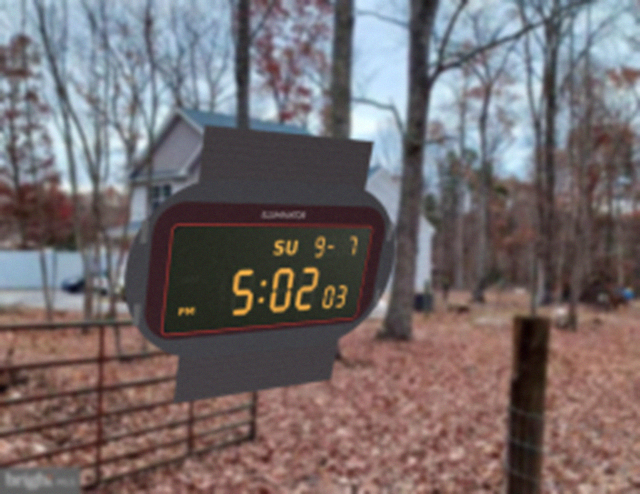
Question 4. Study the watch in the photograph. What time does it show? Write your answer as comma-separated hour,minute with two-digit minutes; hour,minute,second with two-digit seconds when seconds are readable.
5,02,03
